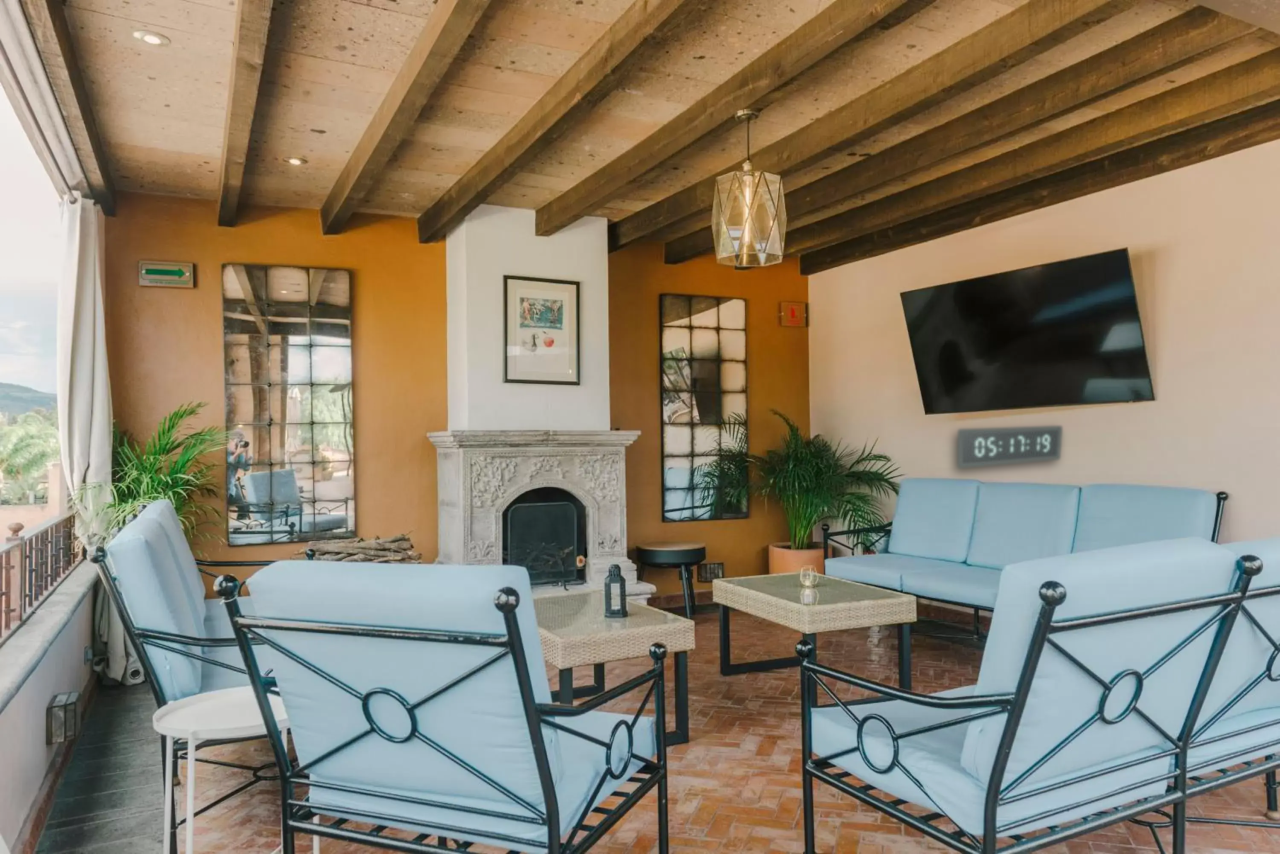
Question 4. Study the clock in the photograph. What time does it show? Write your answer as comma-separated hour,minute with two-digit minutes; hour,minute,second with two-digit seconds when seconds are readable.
5,17,19
